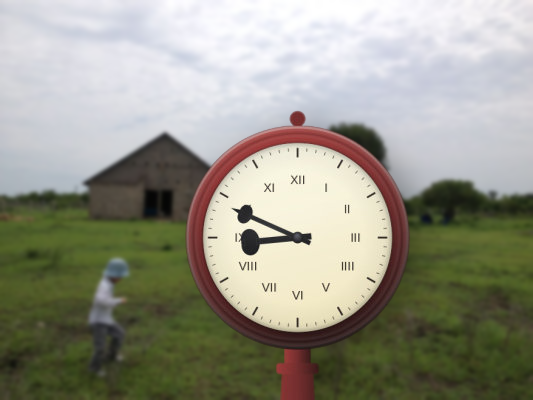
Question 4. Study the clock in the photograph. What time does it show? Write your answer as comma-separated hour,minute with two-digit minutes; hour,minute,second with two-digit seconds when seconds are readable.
8,49
